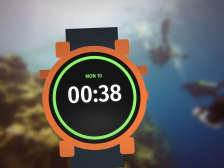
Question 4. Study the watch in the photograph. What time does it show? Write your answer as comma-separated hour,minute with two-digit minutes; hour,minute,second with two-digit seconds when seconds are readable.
0,38
